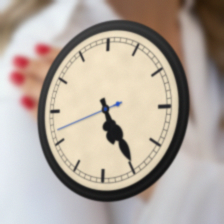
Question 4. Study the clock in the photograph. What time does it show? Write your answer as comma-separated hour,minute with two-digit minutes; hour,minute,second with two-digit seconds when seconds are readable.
5,24,42
